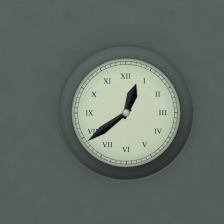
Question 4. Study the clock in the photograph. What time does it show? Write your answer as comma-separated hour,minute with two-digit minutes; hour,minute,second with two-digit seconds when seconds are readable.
12,39
